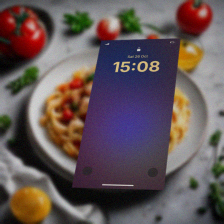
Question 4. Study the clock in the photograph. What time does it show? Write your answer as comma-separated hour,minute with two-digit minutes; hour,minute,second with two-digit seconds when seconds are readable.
15,08
